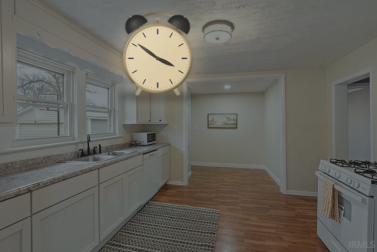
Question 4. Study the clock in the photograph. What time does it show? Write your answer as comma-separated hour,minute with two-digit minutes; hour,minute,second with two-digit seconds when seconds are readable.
3,51
